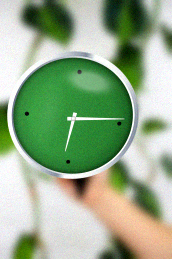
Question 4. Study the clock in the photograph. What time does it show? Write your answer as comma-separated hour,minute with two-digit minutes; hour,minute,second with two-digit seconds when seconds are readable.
6,14
